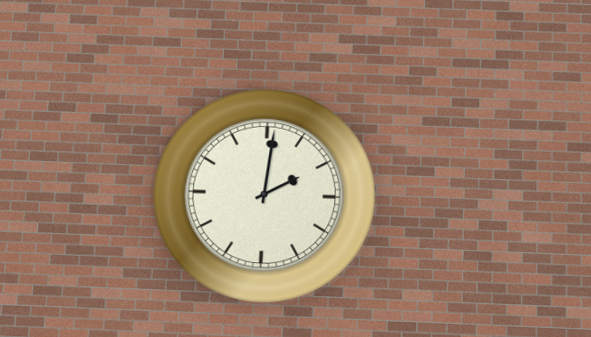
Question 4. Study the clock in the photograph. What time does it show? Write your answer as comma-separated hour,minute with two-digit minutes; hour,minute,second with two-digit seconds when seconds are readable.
2,01
